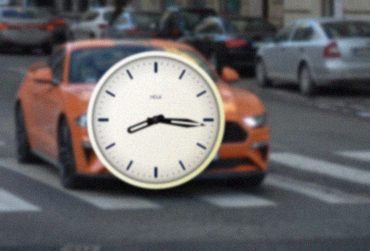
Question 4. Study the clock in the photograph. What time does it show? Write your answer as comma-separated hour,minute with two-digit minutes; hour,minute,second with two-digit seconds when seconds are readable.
8,16
